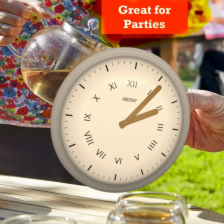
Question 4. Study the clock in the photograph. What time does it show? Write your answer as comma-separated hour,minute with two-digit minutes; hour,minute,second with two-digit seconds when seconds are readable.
2,06
